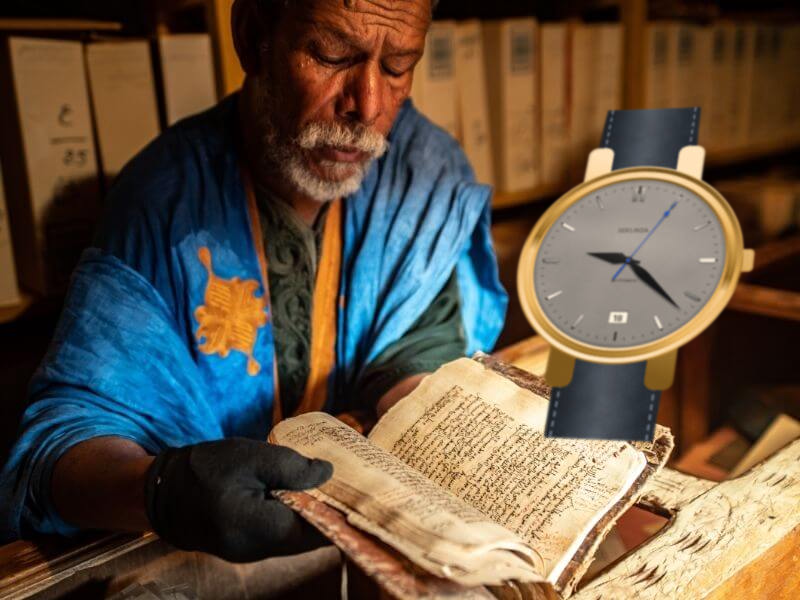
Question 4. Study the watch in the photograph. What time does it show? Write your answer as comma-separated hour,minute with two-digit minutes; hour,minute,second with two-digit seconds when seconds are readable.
9,22,05
